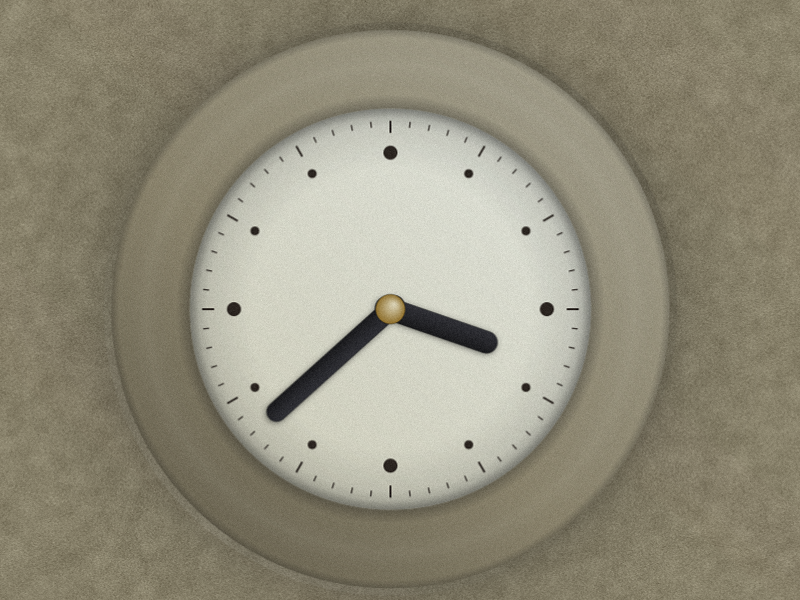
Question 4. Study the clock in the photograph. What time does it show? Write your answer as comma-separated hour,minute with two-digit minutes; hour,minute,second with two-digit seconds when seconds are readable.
3,38
